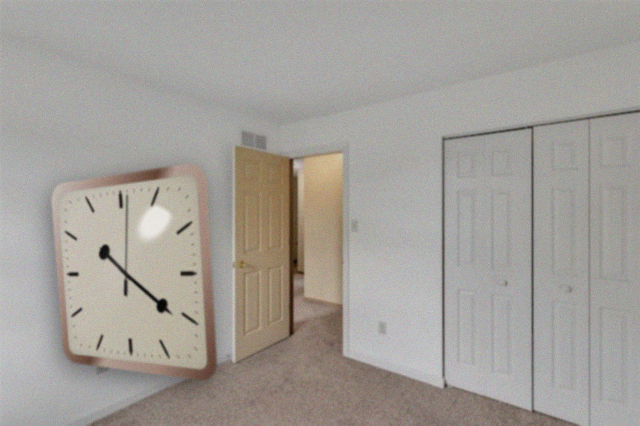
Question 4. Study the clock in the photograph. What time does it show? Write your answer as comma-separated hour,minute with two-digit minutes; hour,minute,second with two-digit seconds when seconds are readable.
10,21,01
